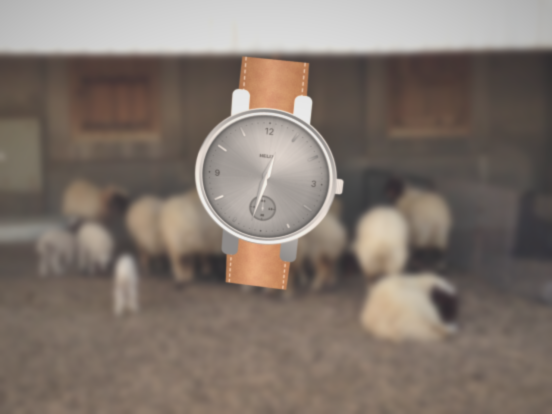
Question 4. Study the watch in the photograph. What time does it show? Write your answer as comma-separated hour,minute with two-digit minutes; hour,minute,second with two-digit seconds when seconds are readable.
12,32
